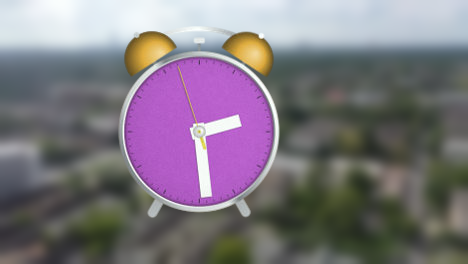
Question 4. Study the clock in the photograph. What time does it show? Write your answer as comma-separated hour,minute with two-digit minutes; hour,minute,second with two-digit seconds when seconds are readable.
2,28,57
